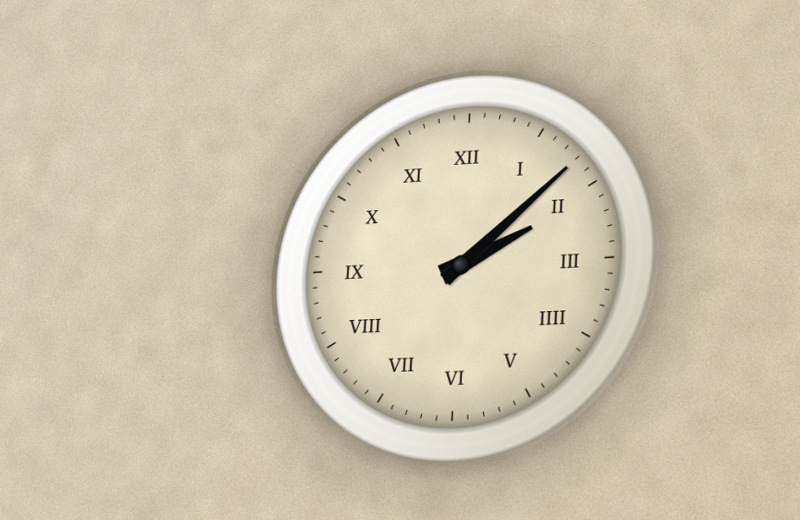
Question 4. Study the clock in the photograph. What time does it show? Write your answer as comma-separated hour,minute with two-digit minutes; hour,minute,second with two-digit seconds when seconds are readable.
2,08
